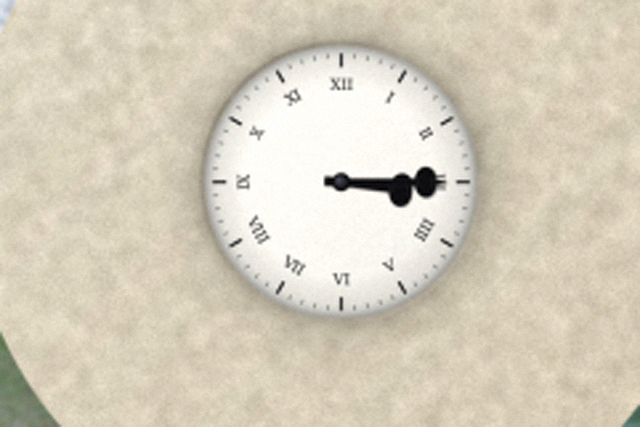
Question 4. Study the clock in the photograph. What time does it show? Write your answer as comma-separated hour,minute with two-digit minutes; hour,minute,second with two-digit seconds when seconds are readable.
3,15
